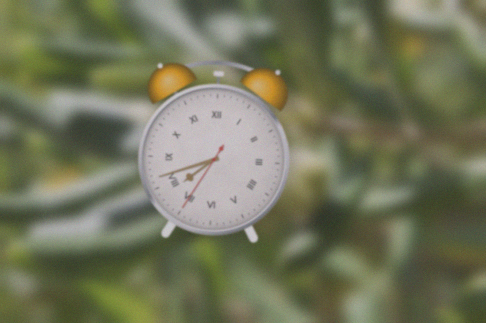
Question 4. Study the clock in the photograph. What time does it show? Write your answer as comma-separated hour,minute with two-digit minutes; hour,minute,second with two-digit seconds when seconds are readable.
7,41,35
